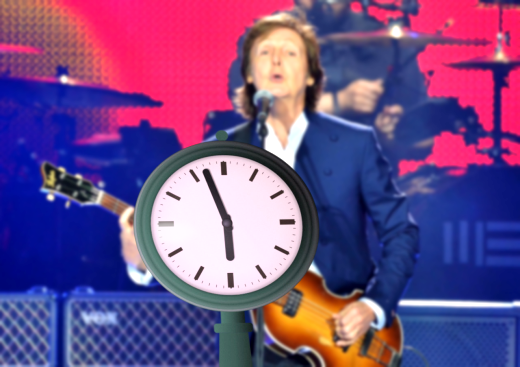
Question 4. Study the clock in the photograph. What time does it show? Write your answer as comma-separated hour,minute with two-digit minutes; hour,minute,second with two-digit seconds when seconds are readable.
5,57
